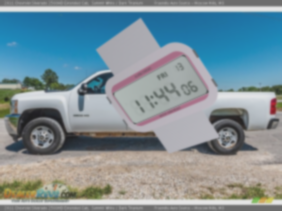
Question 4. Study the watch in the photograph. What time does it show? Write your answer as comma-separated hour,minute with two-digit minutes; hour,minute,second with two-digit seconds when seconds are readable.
11,44
